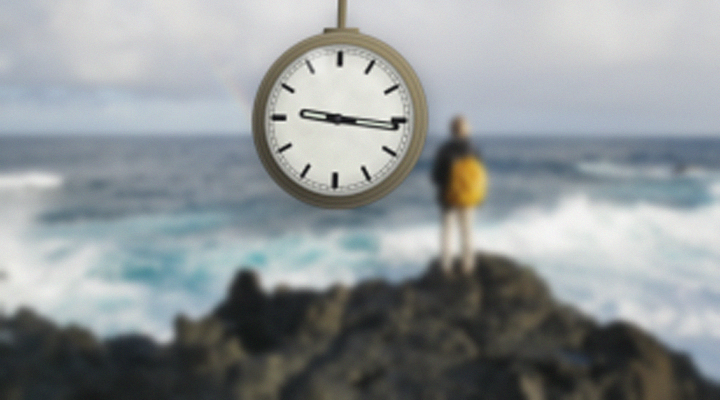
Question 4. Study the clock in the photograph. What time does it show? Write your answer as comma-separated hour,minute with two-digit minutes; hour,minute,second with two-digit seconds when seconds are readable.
9,16
